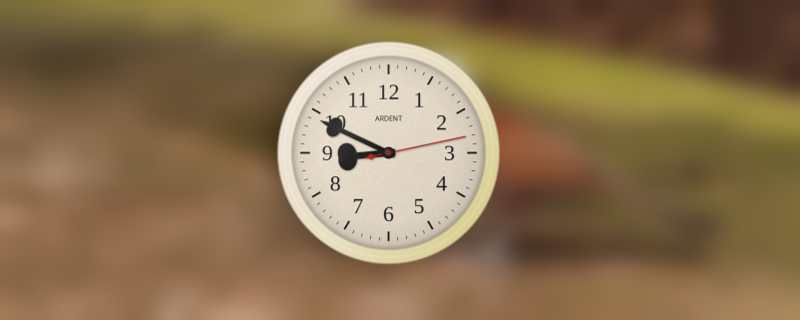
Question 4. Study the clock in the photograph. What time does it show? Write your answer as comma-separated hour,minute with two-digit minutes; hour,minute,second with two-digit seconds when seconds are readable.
8,49,13
